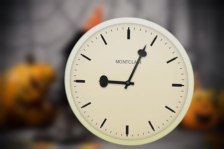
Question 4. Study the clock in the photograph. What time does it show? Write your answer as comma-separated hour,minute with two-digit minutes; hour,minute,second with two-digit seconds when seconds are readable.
9,04
